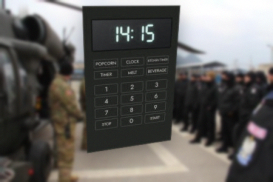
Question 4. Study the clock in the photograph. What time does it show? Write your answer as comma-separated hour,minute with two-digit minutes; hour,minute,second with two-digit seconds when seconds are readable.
14,15
